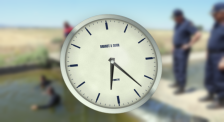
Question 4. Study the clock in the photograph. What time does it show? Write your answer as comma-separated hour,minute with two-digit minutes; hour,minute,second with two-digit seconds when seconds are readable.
6,23
